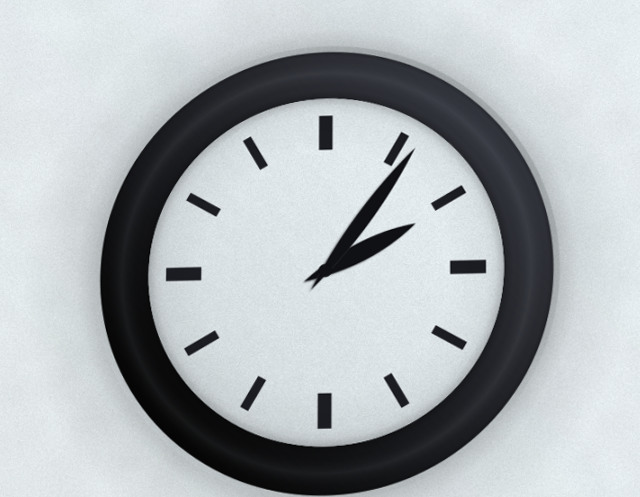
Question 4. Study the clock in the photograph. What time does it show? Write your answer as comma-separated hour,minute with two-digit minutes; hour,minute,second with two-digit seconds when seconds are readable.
2,06
